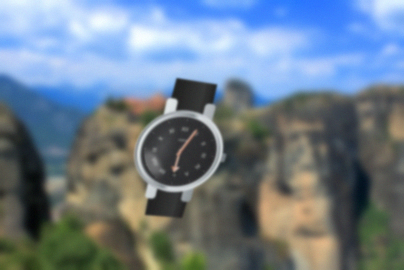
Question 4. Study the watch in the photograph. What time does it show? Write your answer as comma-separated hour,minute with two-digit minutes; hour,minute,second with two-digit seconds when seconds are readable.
6,04
